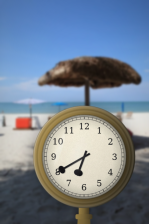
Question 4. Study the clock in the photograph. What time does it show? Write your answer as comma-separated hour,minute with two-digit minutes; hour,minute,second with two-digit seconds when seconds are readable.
6,40
